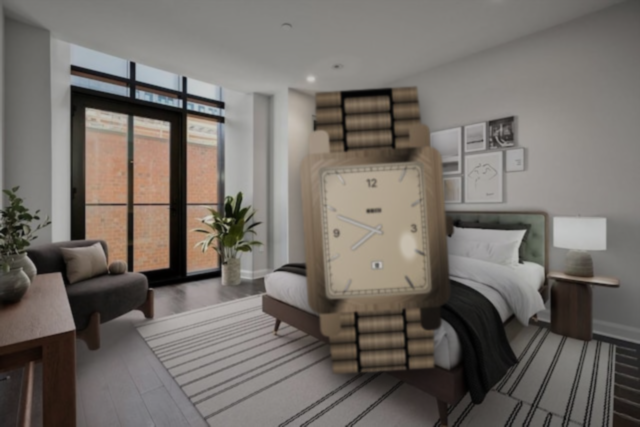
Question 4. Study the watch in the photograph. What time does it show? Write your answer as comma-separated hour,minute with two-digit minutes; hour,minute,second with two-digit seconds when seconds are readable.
7,49
